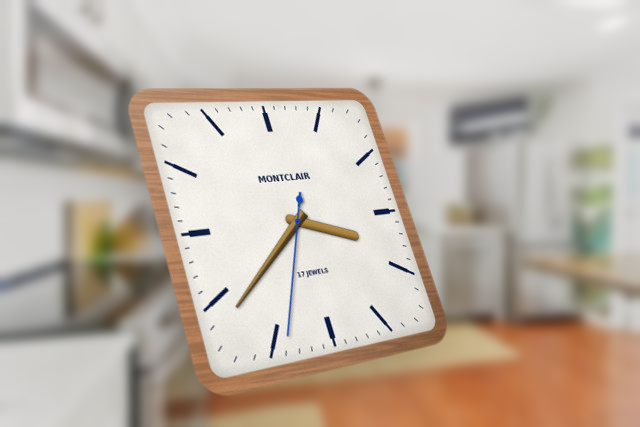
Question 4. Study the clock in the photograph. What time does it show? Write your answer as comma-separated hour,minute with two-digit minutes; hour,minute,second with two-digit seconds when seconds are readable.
3,38,34
